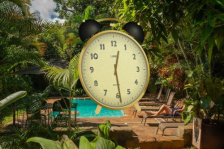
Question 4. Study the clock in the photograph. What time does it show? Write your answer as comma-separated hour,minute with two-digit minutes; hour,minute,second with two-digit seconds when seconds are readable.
12,29
